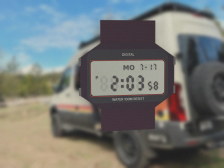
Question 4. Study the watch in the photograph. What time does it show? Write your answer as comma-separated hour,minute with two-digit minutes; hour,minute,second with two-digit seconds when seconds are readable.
2,03,58
